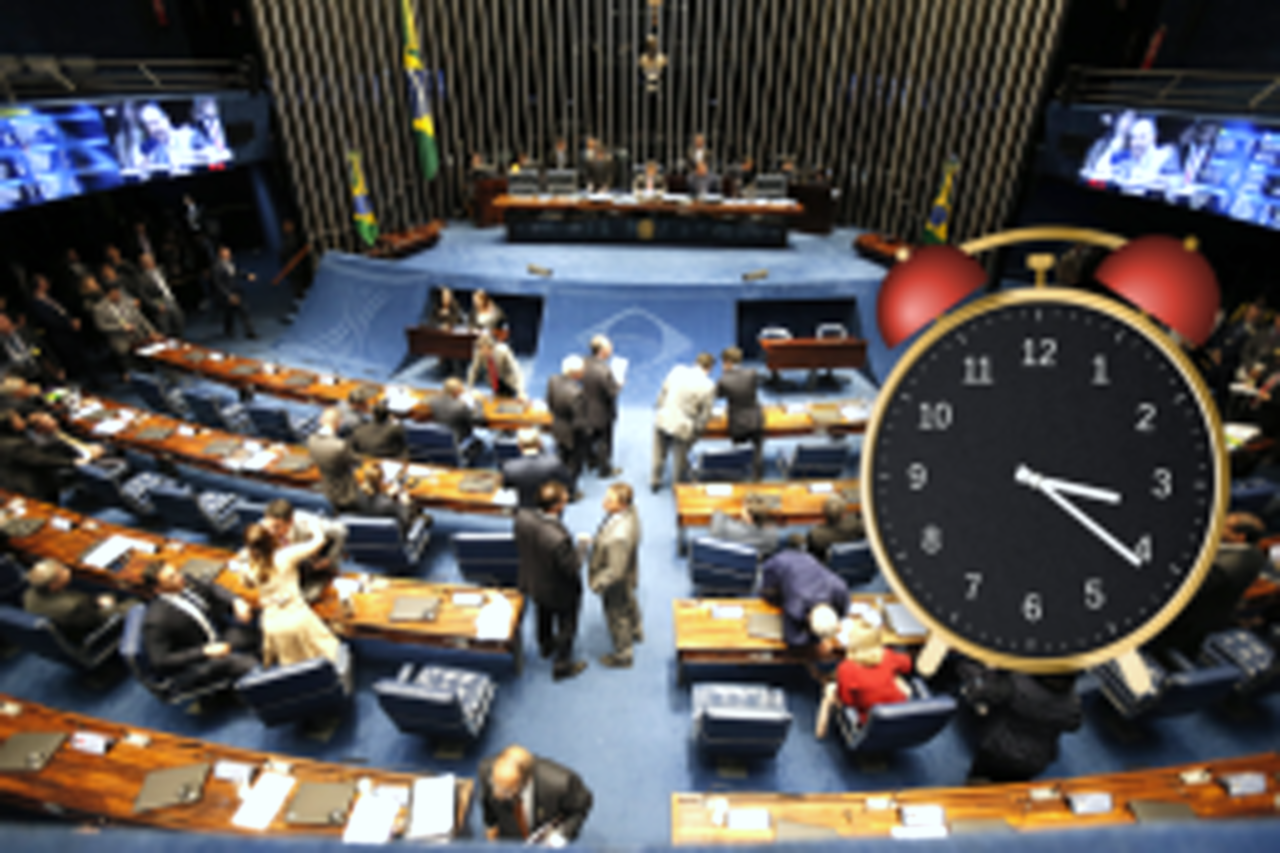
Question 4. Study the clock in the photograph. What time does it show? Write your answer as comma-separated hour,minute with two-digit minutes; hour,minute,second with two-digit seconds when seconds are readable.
3,21
